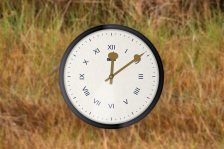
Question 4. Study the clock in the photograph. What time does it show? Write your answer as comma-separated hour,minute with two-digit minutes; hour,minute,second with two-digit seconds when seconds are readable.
12,09
